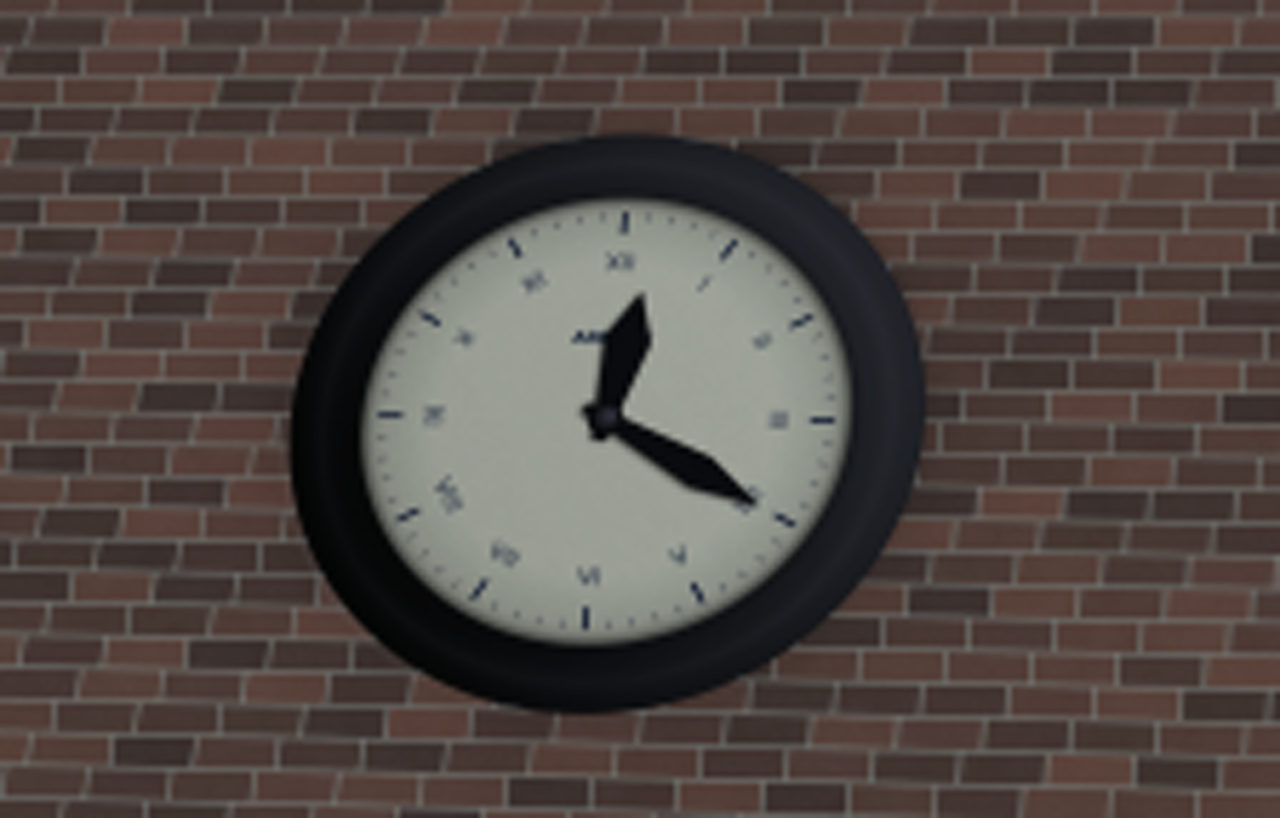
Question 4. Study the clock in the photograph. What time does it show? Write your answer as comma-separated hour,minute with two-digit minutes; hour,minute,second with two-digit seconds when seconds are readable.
12,20
